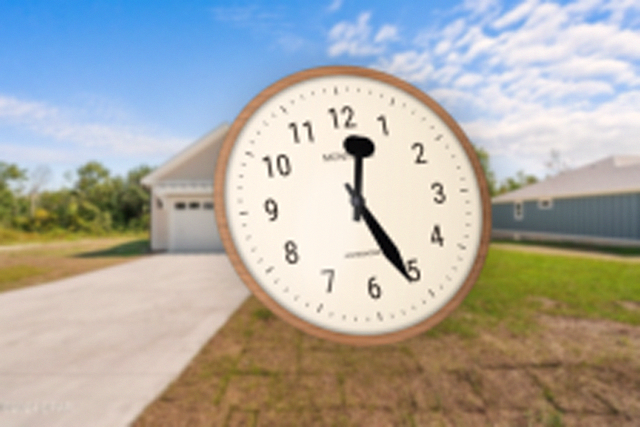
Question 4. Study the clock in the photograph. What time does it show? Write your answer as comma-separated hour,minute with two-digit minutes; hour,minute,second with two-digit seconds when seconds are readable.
12,26
